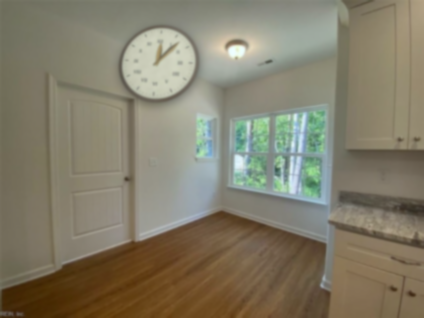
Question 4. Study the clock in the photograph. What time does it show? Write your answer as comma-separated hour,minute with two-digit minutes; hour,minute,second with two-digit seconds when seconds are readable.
12,07
